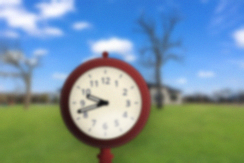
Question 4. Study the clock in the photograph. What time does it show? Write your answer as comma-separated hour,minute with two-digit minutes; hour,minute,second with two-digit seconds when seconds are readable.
9,42
